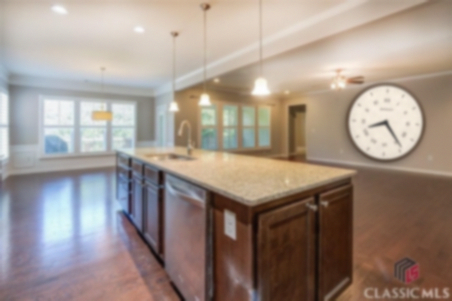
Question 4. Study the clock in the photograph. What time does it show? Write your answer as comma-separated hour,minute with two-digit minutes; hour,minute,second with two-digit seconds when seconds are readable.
8,24
